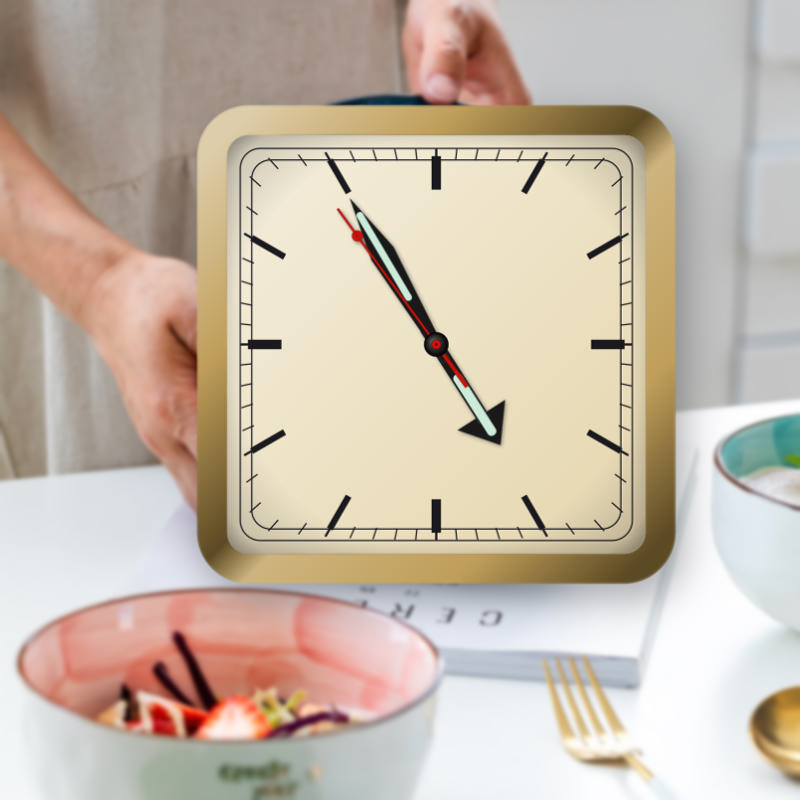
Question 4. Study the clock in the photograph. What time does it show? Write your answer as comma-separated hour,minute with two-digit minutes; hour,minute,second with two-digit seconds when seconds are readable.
4,54,54
